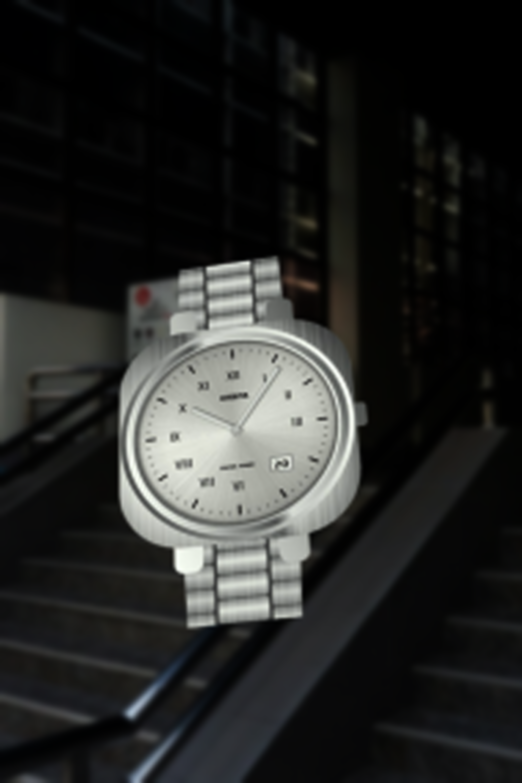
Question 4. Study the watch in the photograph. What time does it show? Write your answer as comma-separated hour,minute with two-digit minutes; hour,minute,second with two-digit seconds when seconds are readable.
10,06
